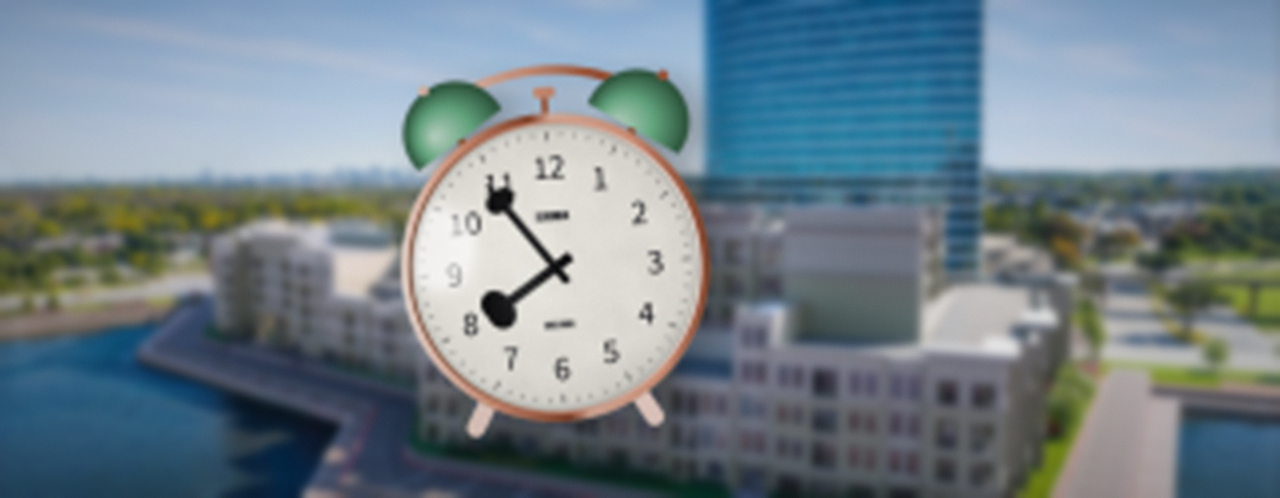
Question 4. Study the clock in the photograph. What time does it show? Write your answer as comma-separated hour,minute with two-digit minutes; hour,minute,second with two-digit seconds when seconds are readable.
7,54
